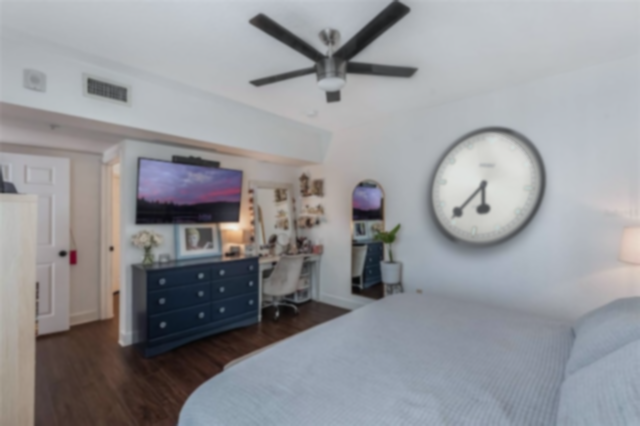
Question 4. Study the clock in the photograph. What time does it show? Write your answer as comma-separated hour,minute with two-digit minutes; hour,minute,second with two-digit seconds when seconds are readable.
5,36
